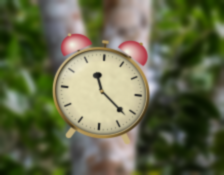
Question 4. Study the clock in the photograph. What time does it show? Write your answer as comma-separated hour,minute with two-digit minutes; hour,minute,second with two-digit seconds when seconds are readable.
11,22
